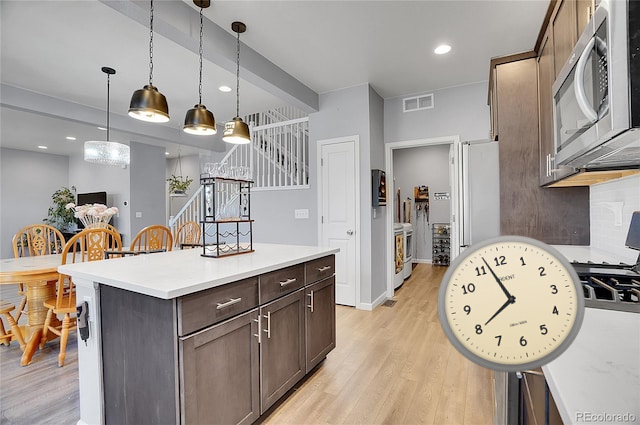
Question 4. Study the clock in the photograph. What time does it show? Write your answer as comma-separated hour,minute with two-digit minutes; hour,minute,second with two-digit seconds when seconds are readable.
7,57
